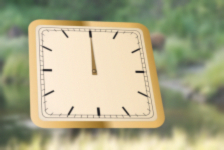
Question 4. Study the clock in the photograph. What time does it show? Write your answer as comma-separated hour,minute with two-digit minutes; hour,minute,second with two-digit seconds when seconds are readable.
12,00
